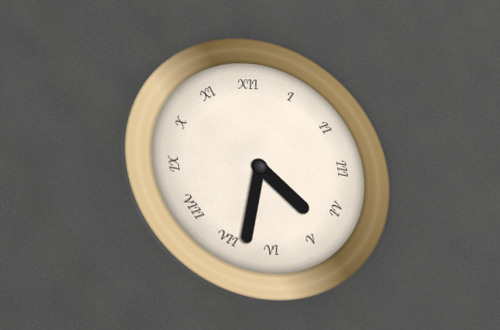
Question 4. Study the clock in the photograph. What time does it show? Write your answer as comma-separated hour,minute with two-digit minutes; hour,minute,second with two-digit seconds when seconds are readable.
4,33
